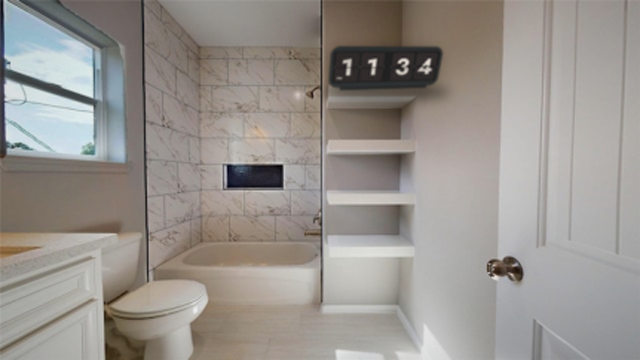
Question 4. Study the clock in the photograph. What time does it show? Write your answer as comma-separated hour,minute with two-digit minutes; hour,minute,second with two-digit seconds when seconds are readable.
11,34
